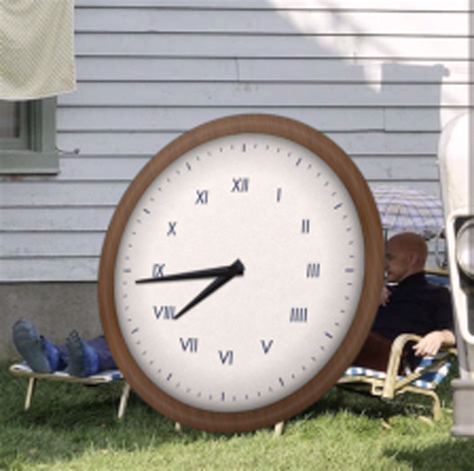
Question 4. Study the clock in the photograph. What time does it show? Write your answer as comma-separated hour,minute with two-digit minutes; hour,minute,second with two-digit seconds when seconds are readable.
7,44
